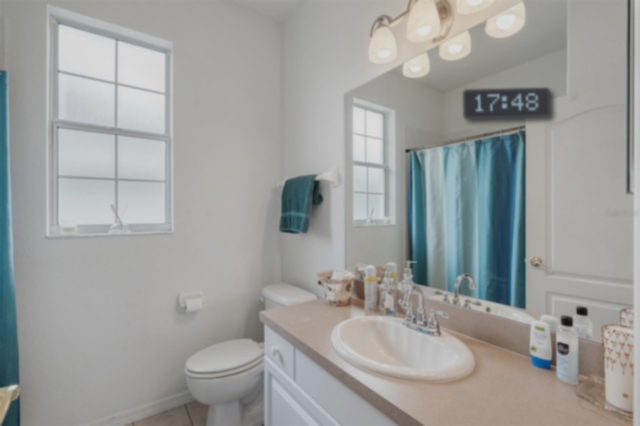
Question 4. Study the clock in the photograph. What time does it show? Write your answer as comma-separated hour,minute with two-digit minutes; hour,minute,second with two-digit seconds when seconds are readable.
17,48
